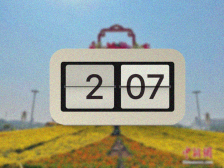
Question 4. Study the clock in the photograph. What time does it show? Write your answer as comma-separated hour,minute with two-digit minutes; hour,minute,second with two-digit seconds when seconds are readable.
2,07
